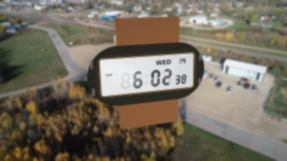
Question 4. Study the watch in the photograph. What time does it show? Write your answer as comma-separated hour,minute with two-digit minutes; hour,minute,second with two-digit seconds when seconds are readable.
6,02,38
